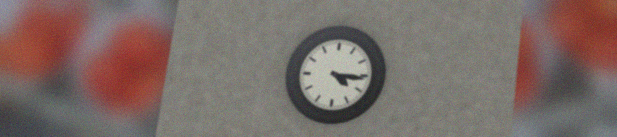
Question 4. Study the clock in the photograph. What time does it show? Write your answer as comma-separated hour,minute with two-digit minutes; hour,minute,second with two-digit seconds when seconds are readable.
4,16
